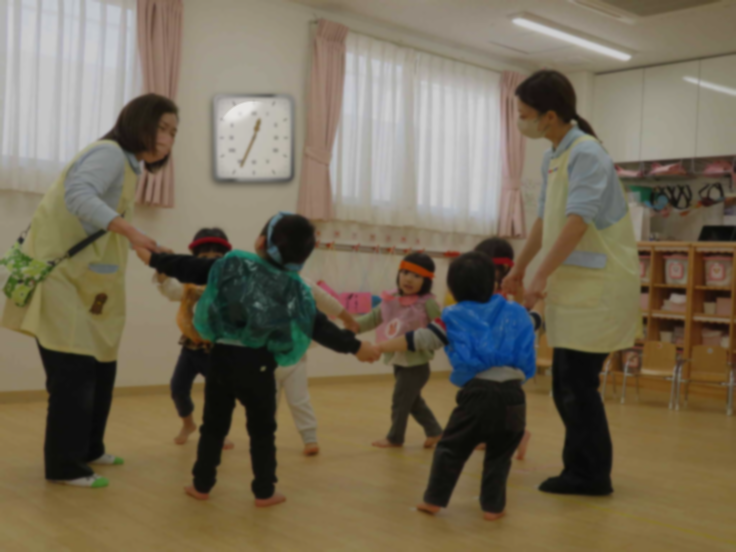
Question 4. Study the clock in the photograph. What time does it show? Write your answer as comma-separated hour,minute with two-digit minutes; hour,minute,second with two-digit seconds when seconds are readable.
12,34
